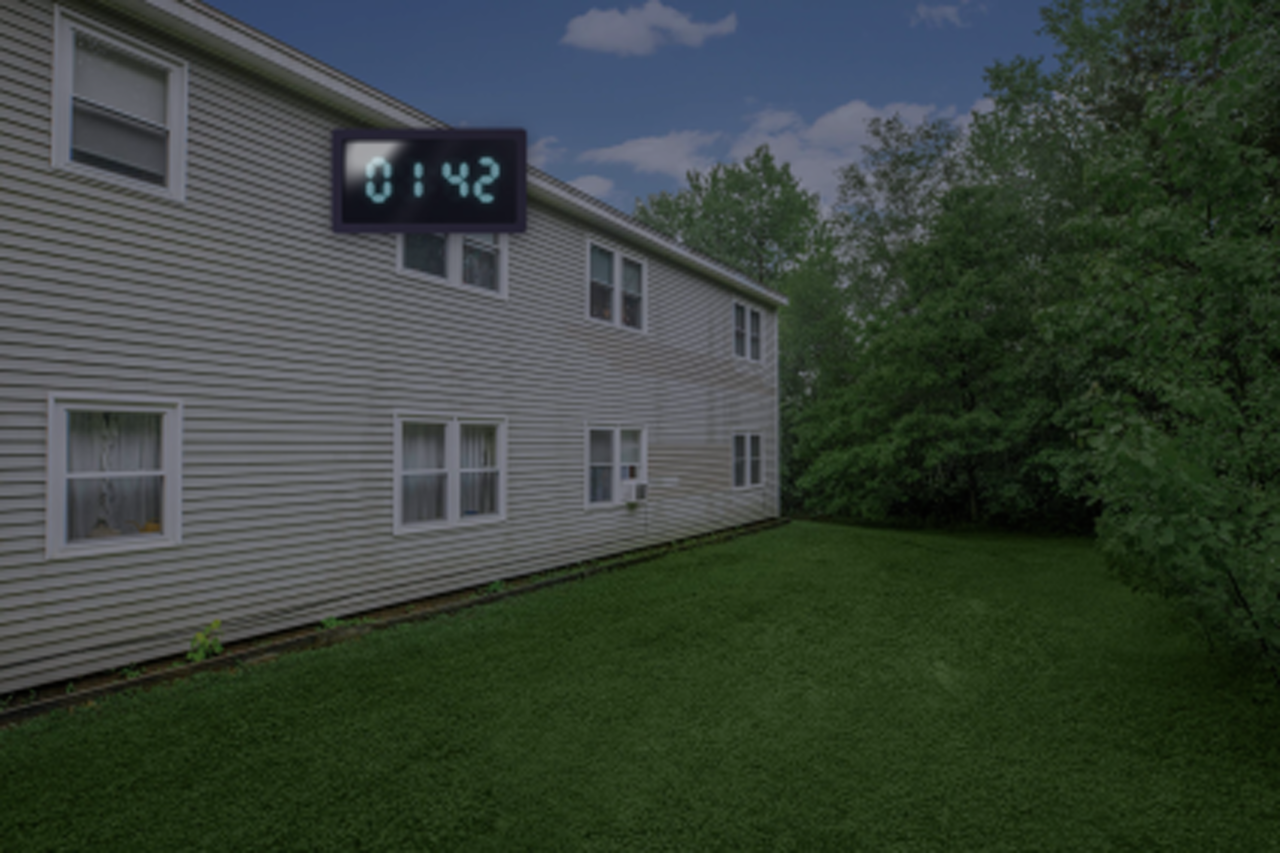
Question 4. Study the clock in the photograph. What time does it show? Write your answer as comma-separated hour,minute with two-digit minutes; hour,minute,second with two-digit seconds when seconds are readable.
1,42
